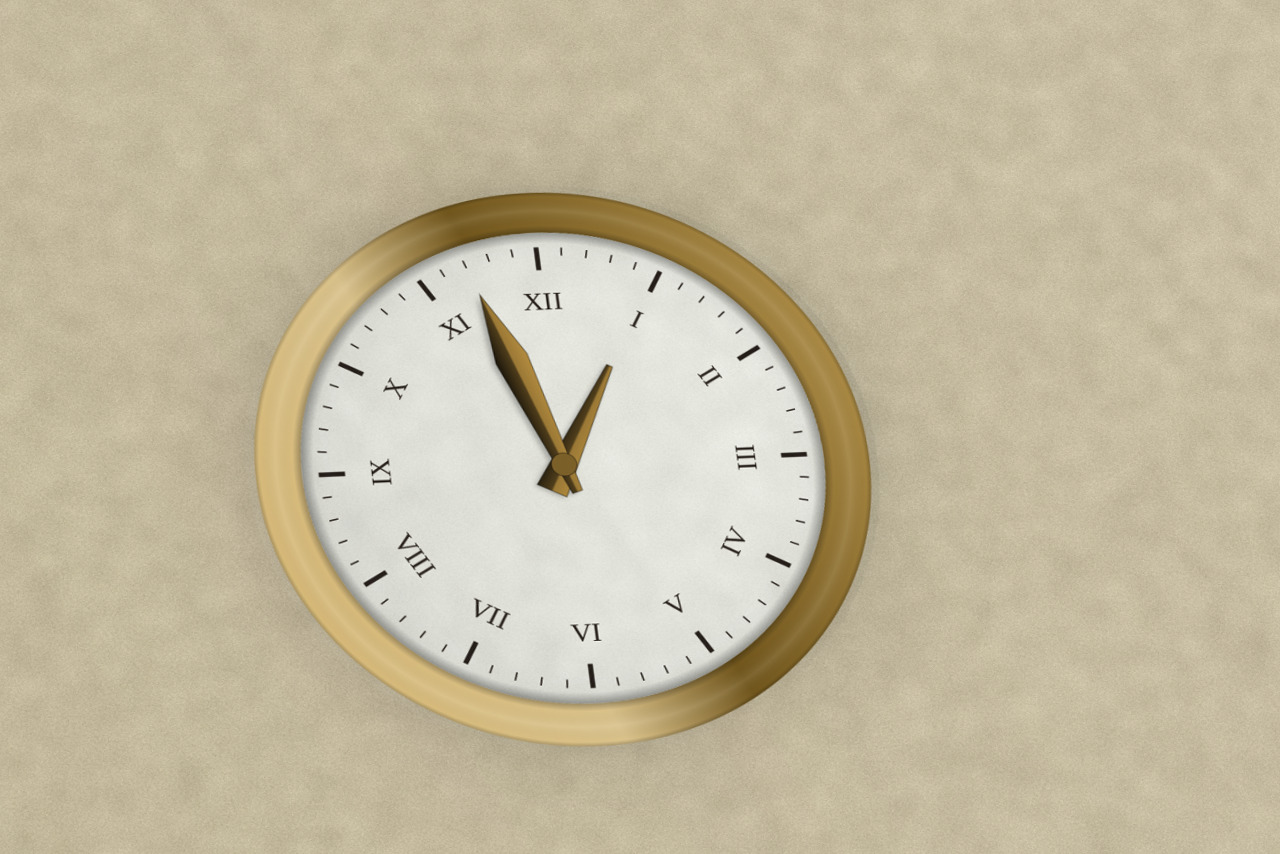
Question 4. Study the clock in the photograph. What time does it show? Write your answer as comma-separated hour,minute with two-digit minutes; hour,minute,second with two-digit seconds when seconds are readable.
12,57
